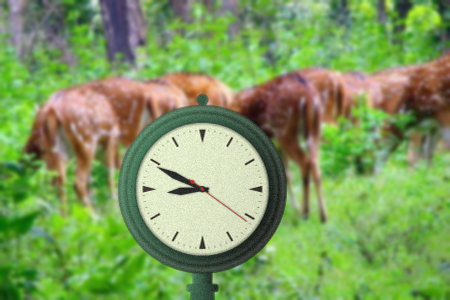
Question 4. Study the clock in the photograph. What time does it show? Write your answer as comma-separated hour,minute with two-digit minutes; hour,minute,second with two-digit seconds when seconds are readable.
8,49,21
